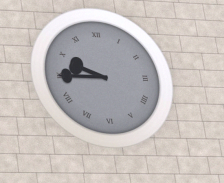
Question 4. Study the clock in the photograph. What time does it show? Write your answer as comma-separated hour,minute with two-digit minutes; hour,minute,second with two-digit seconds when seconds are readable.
9,45
